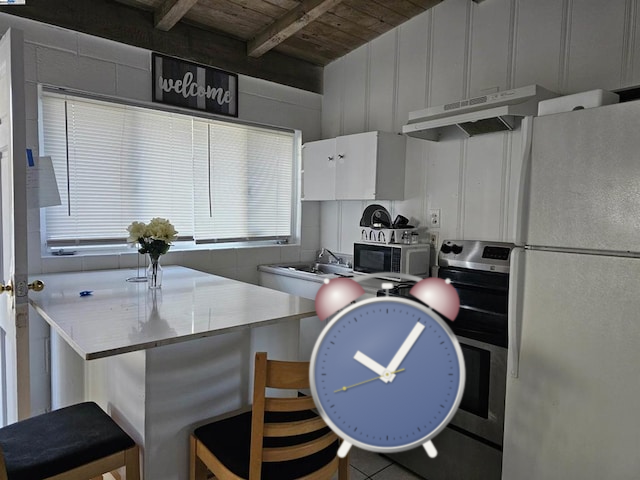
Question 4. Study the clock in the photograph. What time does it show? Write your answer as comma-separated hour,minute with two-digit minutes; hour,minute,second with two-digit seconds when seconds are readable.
10,05,42
